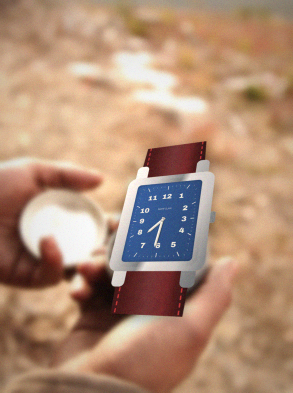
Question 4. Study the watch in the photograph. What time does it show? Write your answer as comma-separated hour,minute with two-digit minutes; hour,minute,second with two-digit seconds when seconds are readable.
7,31
